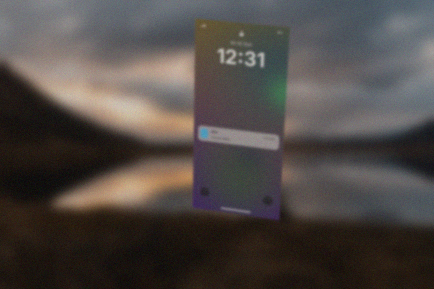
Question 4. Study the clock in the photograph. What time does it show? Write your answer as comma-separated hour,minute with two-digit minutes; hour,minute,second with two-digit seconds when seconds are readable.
12,31
